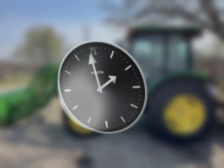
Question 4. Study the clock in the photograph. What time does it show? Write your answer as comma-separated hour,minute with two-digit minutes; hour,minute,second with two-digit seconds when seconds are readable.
1,59
